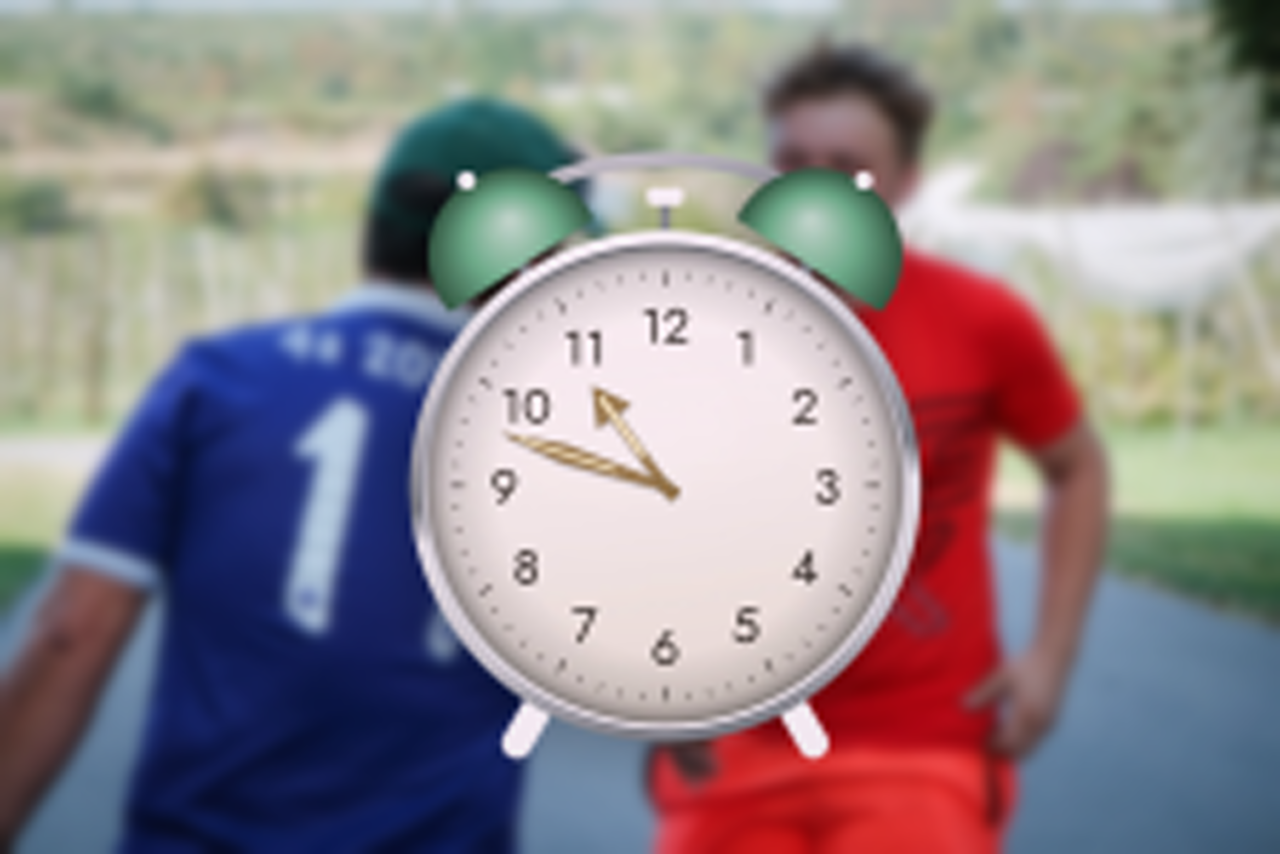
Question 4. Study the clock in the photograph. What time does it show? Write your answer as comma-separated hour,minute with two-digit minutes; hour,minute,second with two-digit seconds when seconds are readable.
10,48
